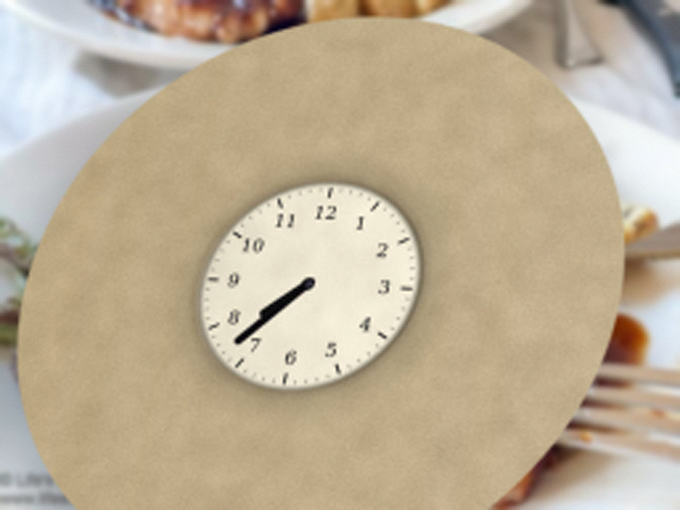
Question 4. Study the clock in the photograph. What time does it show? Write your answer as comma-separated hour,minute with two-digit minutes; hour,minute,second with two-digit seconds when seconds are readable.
7,37
